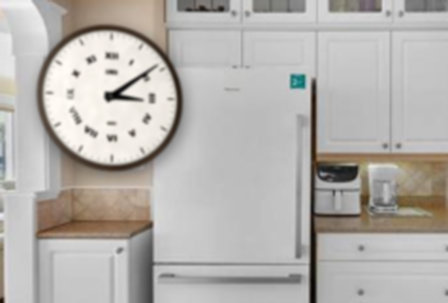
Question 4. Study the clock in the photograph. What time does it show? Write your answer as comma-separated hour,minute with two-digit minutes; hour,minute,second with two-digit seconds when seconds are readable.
3,09
